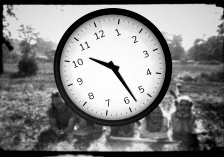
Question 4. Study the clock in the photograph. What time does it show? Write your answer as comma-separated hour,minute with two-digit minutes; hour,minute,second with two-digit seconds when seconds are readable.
10,28
